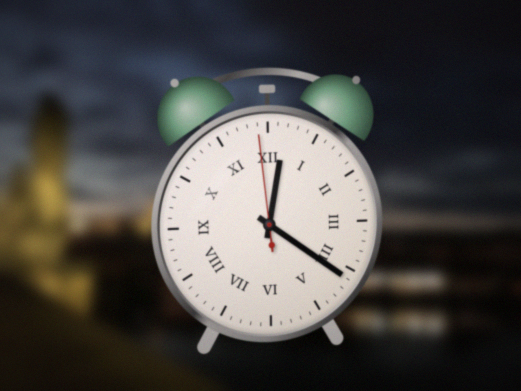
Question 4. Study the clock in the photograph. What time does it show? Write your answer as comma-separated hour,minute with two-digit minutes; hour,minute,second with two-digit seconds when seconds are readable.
12,20,59
